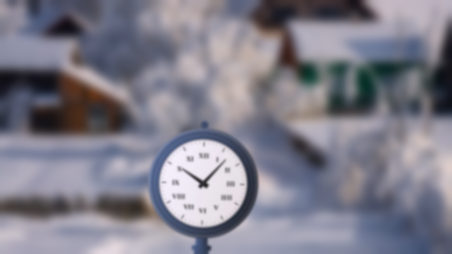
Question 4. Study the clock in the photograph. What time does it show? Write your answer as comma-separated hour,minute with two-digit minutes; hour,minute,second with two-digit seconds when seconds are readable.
10,07
